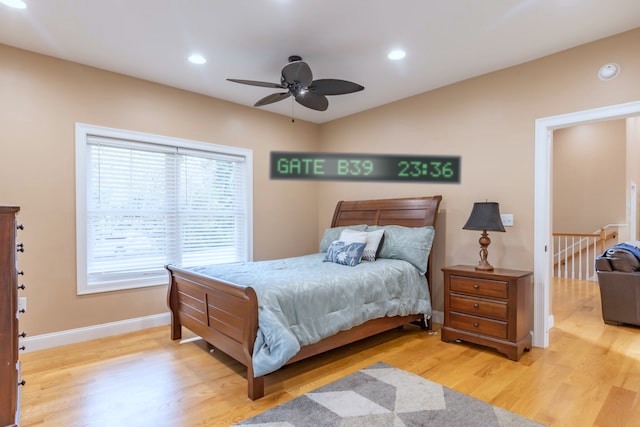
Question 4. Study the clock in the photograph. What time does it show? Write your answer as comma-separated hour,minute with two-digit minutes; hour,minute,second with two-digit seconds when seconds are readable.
23,36
